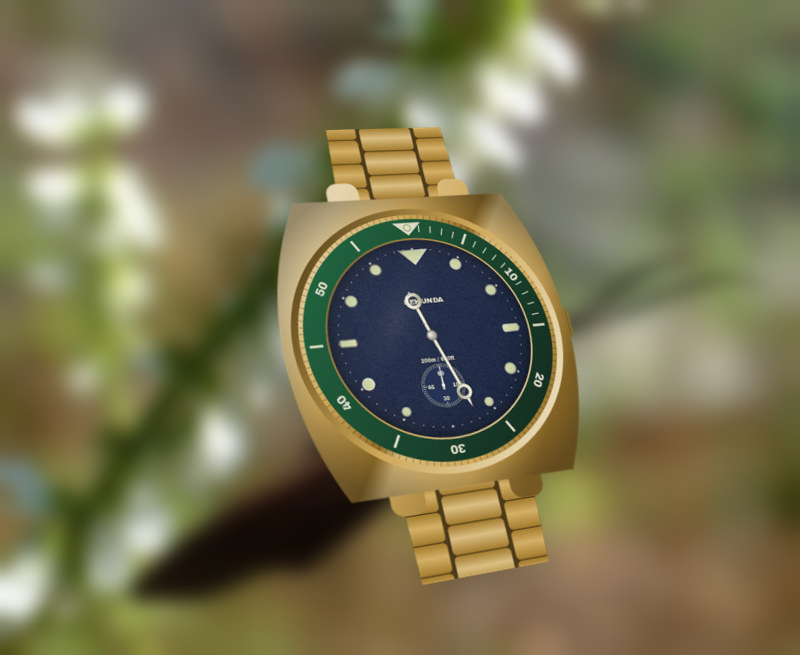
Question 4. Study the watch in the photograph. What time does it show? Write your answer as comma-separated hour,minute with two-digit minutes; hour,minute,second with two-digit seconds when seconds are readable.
11,27
